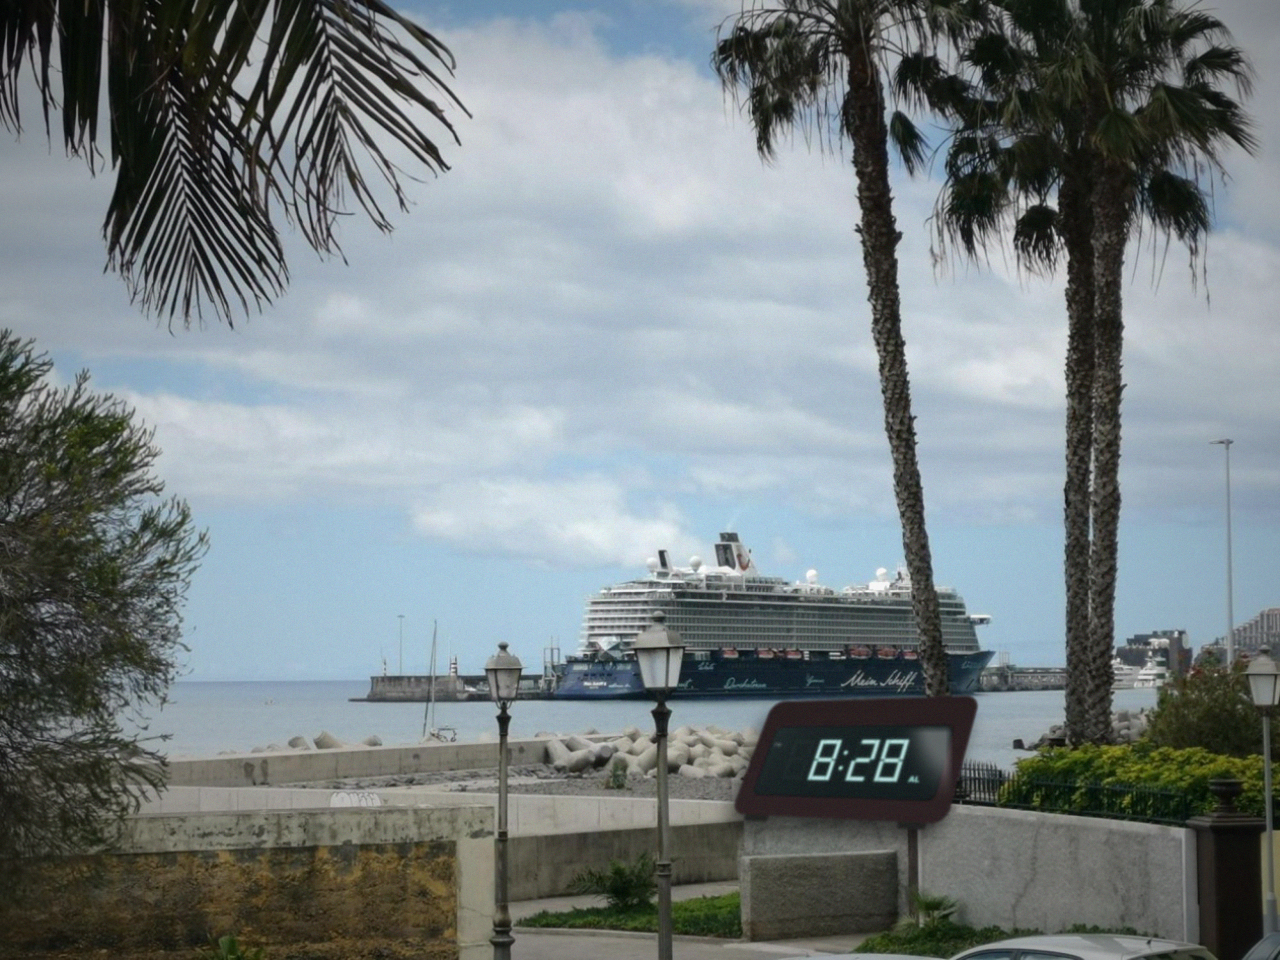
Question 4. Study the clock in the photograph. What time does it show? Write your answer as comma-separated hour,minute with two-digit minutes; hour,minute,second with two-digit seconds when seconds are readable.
8,28
